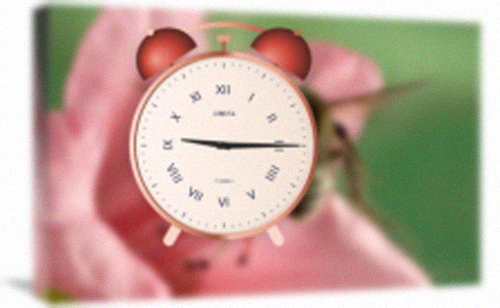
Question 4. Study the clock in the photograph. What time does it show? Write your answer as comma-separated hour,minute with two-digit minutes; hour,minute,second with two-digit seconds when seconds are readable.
9,15
